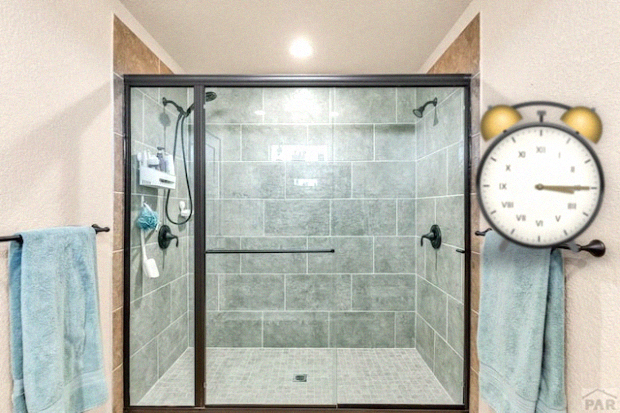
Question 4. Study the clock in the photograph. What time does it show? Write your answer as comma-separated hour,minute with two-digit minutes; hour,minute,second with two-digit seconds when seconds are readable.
3,15
